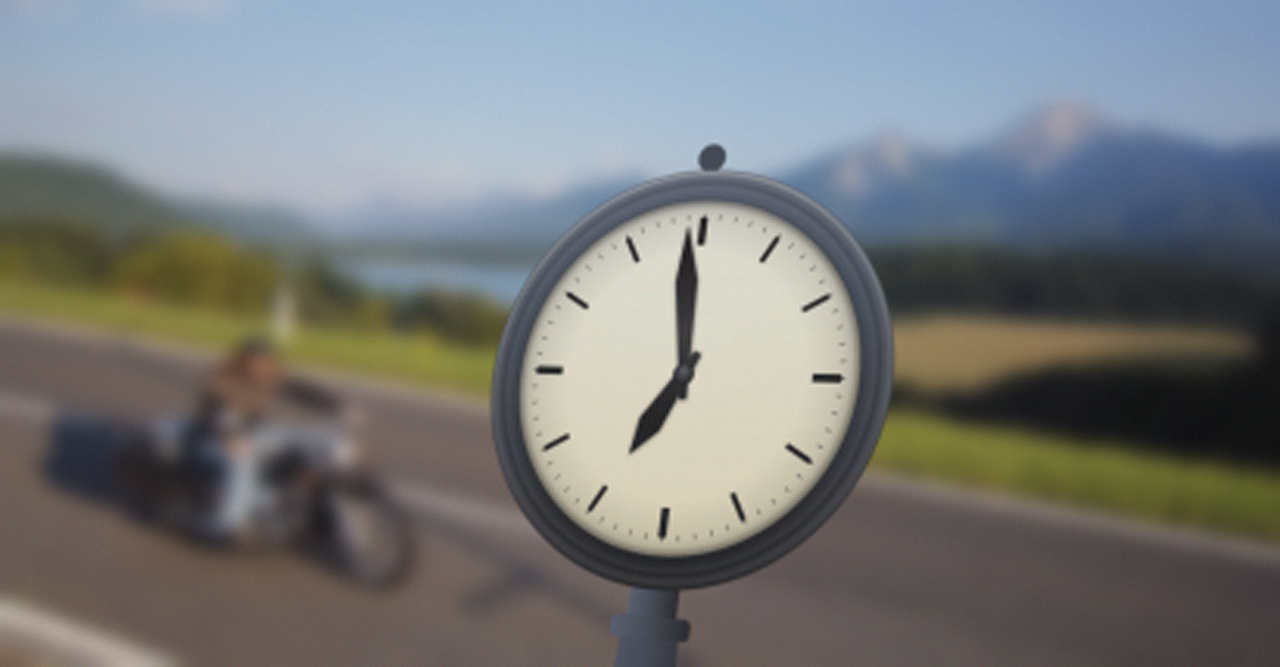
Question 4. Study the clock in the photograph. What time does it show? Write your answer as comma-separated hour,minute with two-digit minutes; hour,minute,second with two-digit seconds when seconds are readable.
6,59
